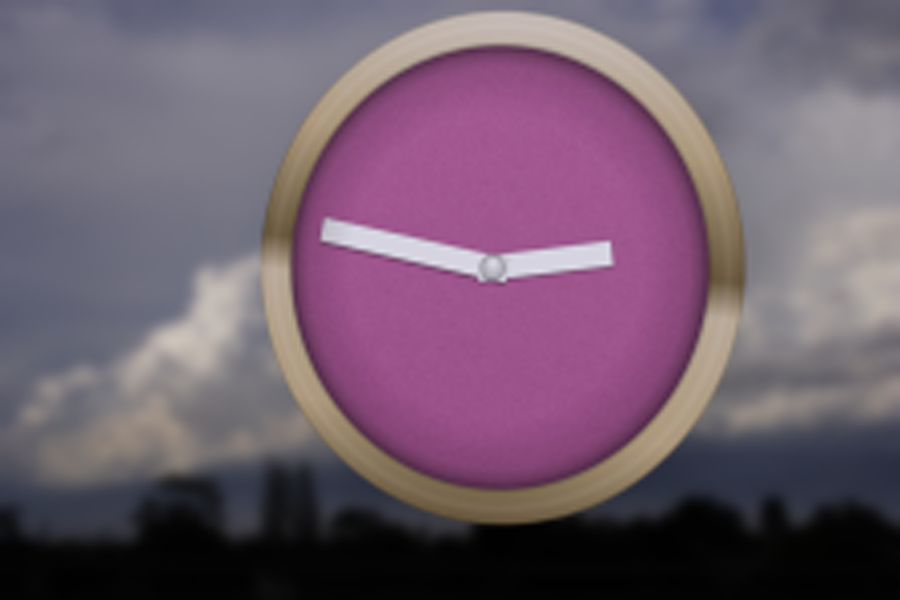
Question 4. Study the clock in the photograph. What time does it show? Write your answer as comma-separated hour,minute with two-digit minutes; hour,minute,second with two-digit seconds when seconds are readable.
2,47
